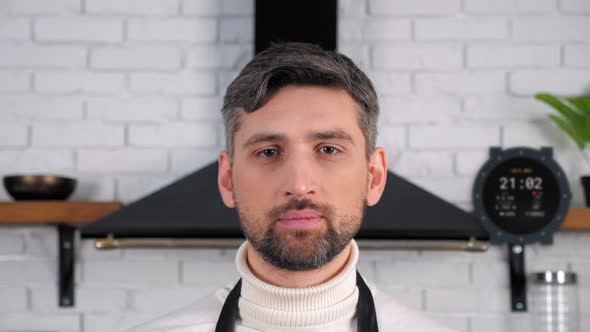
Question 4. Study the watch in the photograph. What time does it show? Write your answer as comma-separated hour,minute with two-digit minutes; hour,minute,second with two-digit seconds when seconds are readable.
21,02
